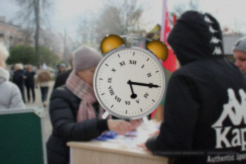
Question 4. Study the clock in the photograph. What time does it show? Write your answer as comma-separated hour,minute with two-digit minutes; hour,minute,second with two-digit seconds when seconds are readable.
5,15
